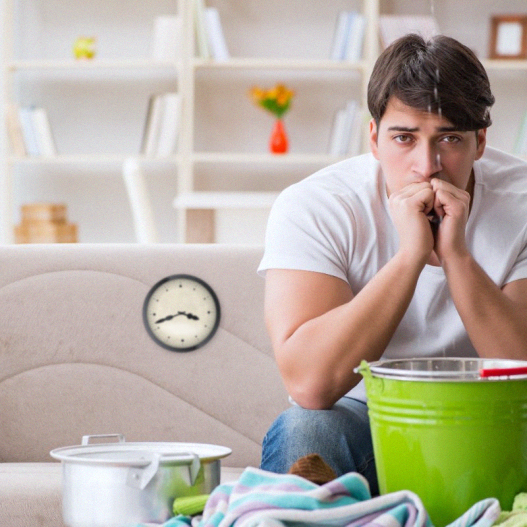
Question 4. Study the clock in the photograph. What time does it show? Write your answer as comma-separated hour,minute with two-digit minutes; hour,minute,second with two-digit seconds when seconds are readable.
3,42
